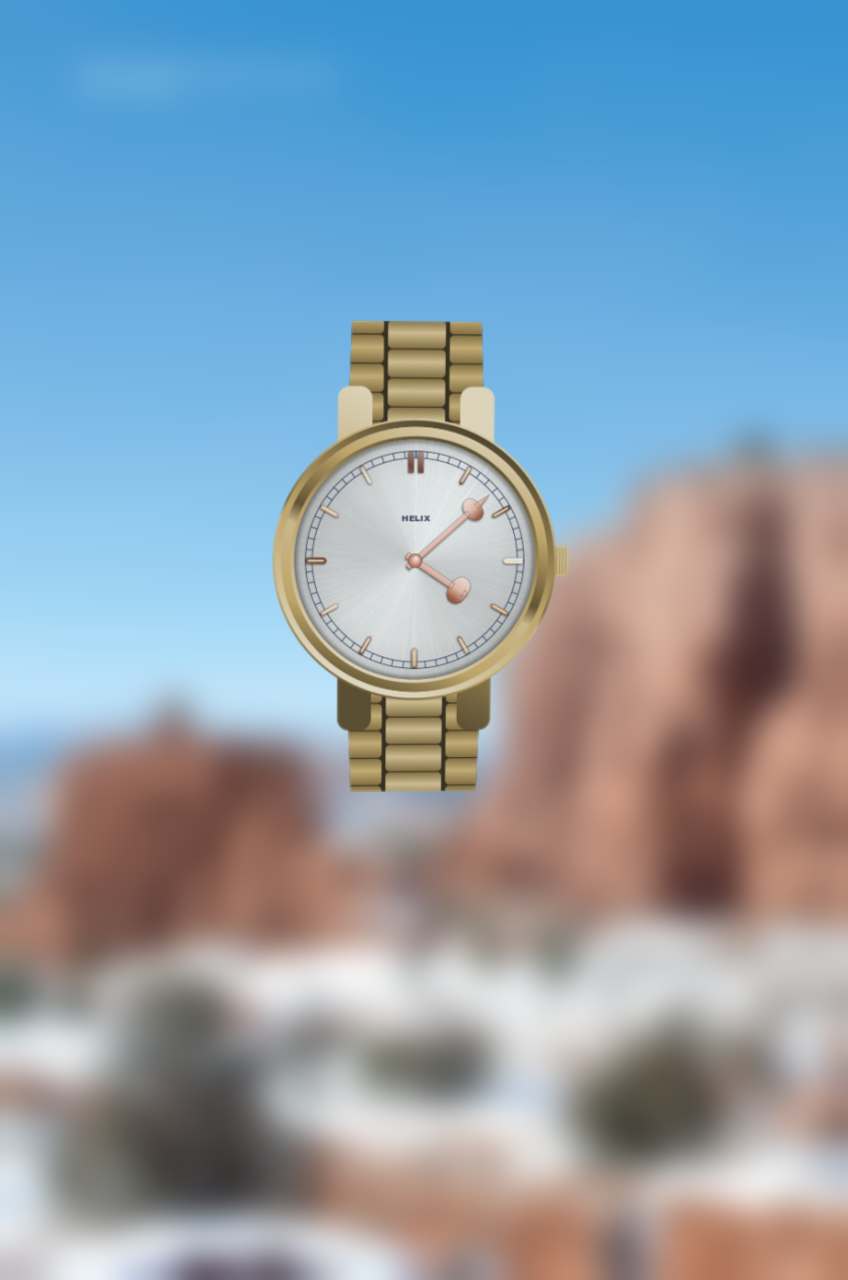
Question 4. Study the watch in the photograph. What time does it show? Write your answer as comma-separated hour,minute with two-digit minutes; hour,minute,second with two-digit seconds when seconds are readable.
4,08
